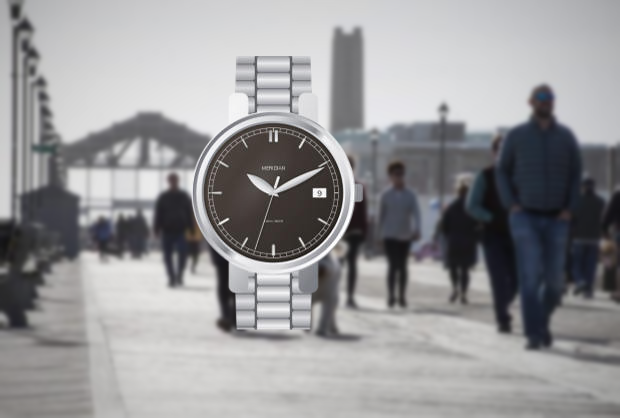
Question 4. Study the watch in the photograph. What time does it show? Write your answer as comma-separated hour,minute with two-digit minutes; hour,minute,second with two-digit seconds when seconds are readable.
10,10,33
